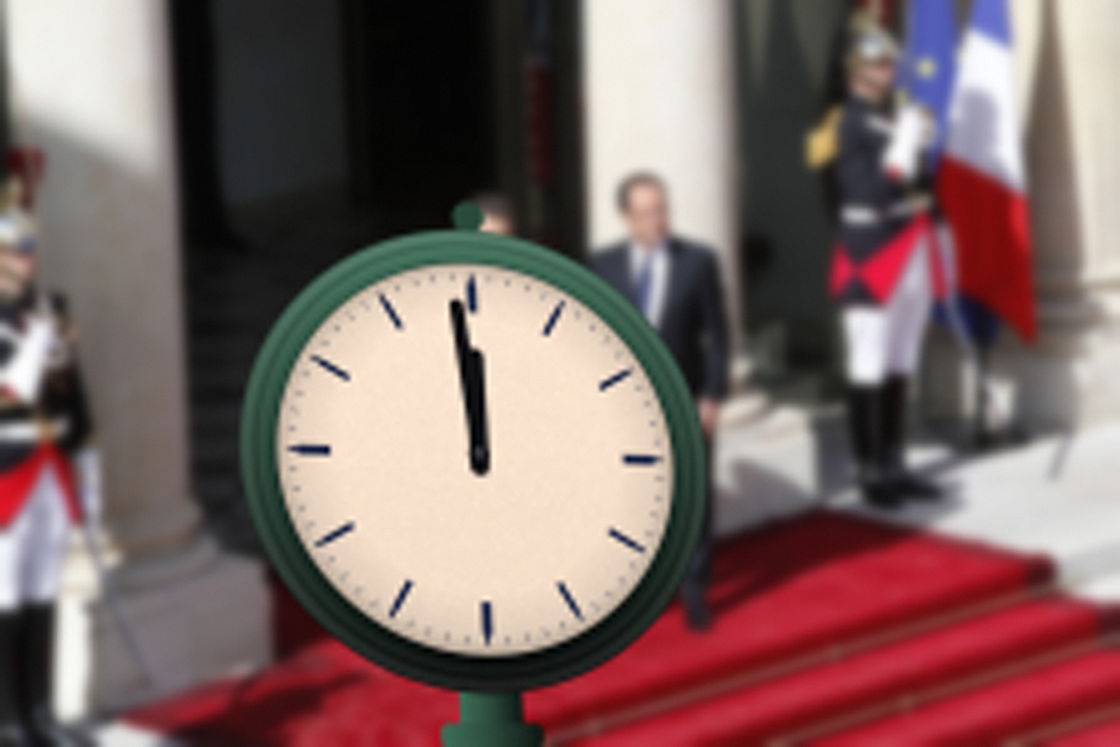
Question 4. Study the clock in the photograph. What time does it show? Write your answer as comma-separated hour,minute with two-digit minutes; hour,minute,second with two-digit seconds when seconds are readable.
11,59
